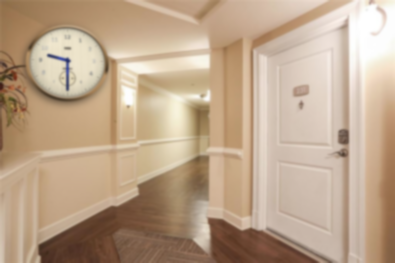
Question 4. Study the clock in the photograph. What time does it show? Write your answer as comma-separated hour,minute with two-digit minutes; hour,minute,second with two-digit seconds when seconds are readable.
9,30
